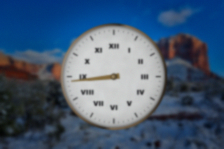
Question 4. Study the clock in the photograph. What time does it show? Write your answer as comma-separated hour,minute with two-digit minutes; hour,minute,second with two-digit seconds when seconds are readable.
8,44
